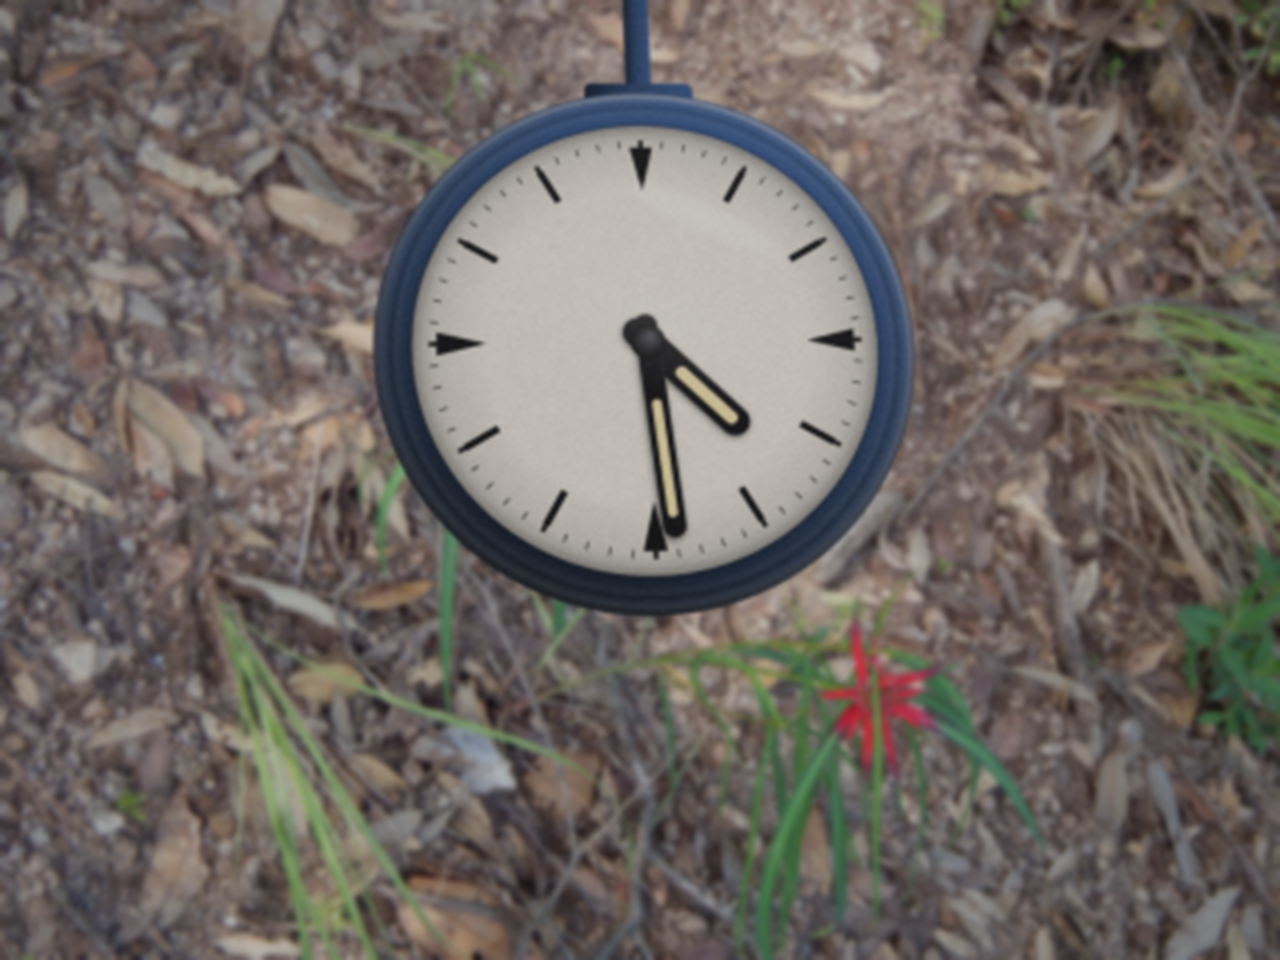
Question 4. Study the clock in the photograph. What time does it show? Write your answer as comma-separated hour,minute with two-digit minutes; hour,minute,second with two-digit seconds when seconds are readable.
4,29
